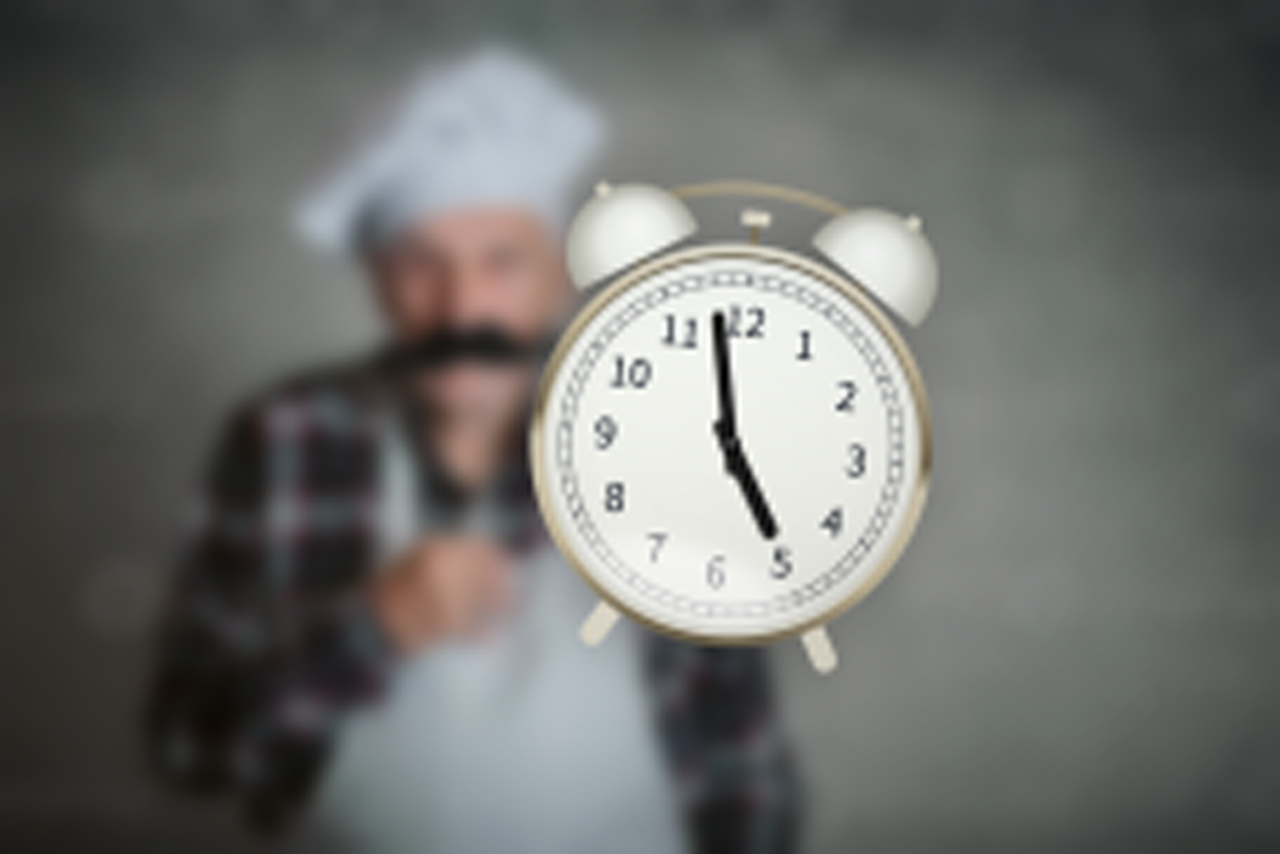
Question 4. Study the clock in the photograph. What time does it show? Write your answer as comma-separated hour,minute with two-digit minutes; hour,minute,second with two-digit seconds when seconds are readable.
4,58
